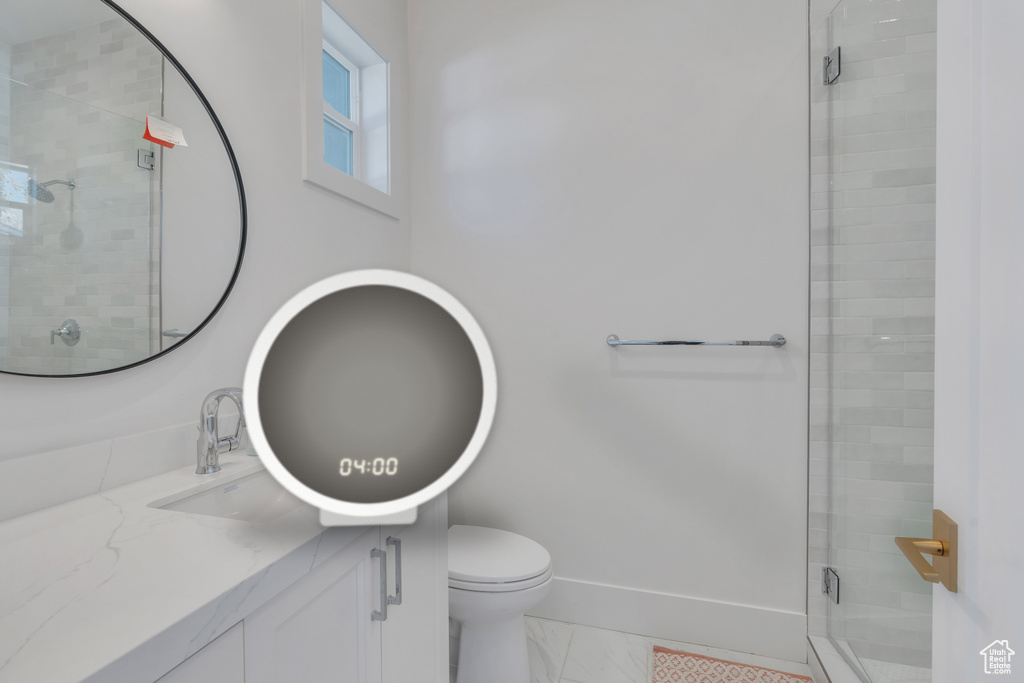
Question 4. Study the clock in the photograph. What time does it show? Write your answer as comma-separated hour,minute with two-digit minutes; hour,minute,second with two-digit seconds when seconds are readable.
4,00
